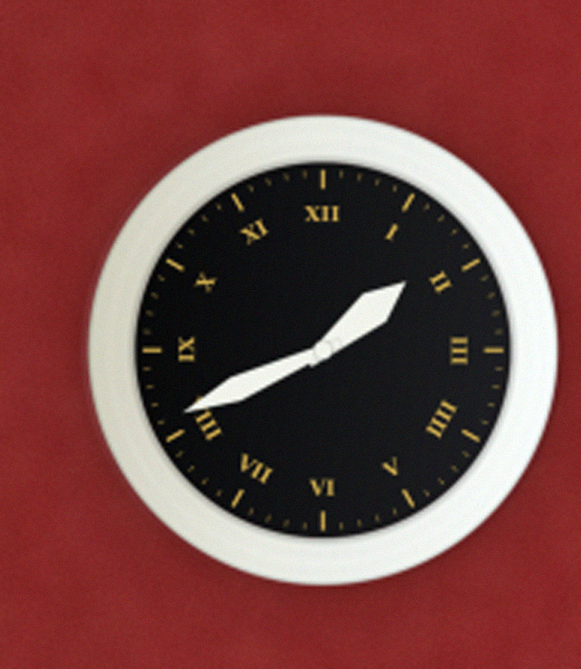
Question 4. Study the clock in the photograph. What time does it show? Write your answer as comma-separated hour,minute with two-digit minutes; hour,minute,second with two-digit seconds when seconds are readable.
1,41
